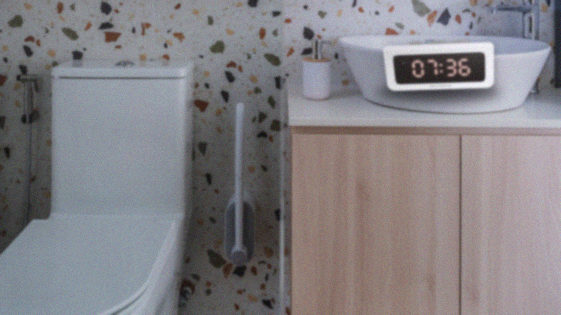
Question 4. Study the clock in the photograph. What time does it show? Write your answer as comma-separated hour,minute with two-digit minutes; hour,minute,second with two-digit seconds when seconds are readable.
7,36
